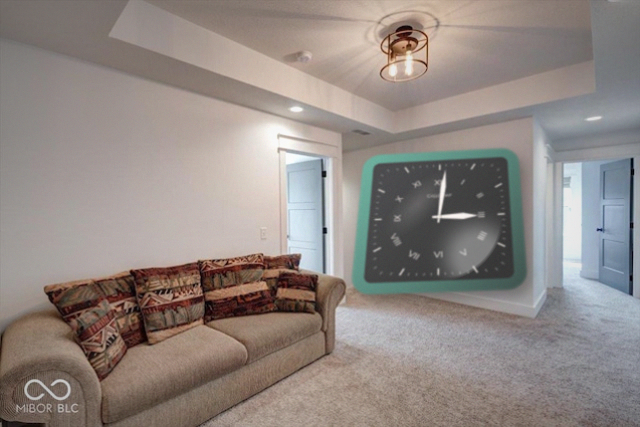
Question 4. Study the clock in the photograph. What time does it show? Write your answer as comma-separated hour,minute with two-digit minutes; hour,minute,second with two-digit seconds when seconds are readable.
3,01
